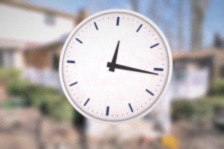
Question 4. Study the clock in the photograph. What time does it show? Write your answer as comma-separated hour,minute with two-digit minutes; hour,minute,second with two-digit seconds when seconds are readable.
12,16
